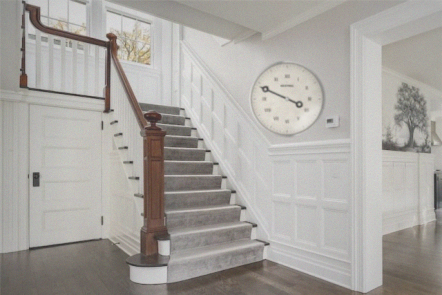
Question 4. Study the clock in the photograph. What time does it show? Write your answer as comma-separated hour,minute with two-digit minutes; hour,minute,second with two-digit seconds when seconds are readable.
3,49
